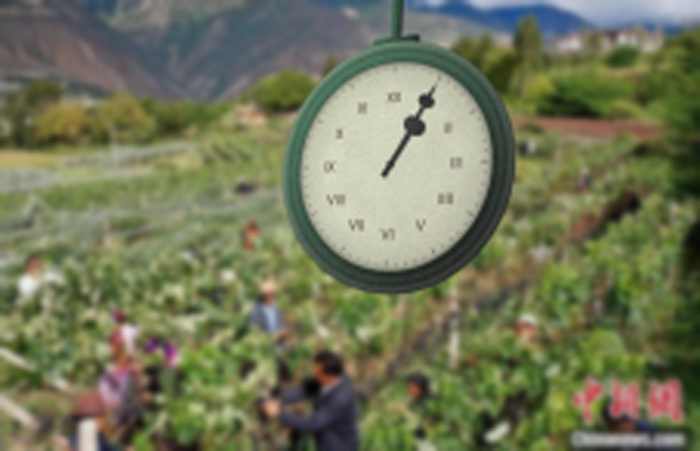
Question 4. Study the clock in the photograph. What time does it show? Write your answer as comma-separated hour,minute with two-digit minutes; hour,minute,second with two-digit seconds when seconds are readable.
1,05
